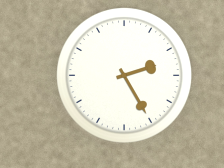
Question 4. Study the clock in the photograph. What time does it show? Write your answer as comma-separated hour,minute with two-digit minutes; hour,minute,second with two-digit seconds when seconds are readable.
2,25
